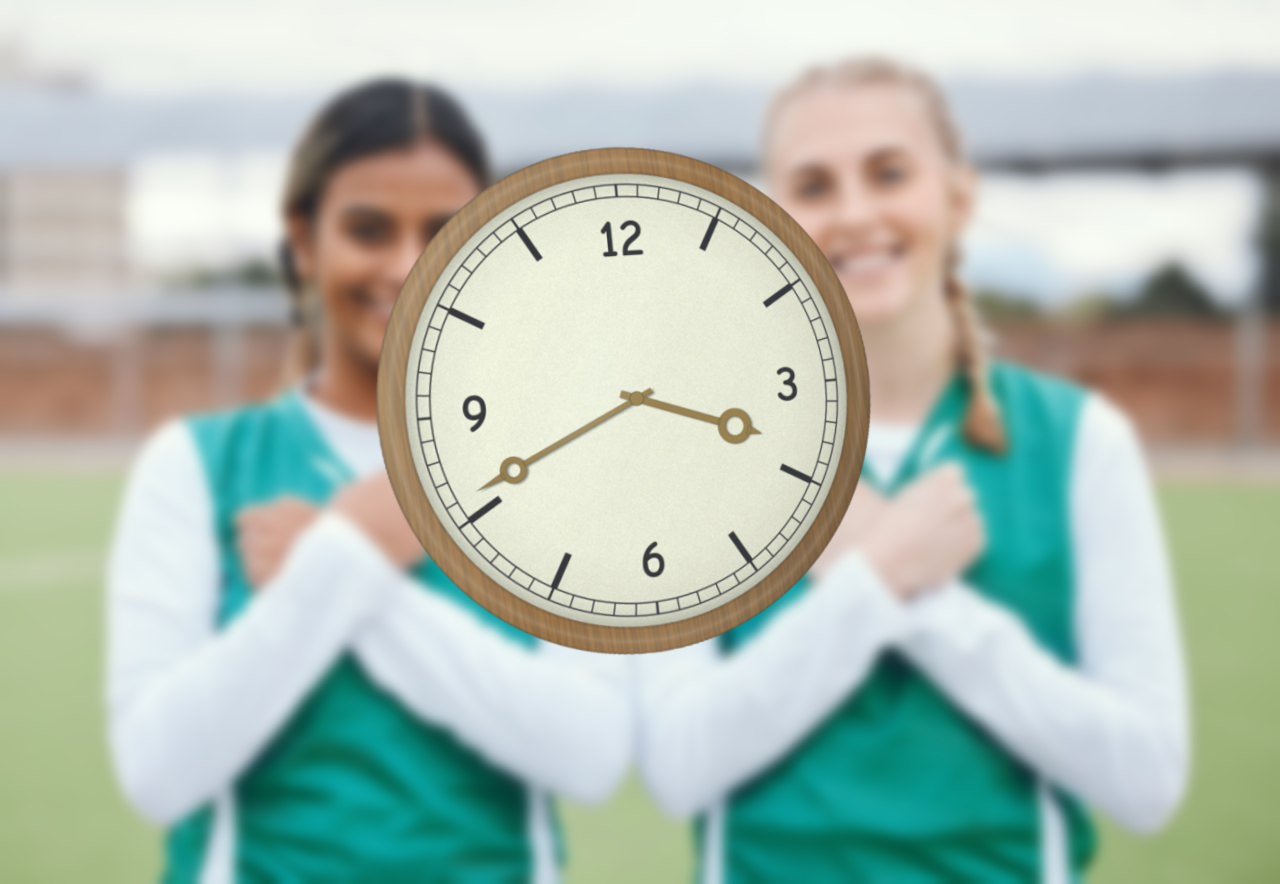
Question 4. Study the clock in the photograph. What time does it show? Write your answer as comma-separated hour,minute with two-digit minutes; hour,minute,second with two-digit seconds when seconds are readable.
3,41
